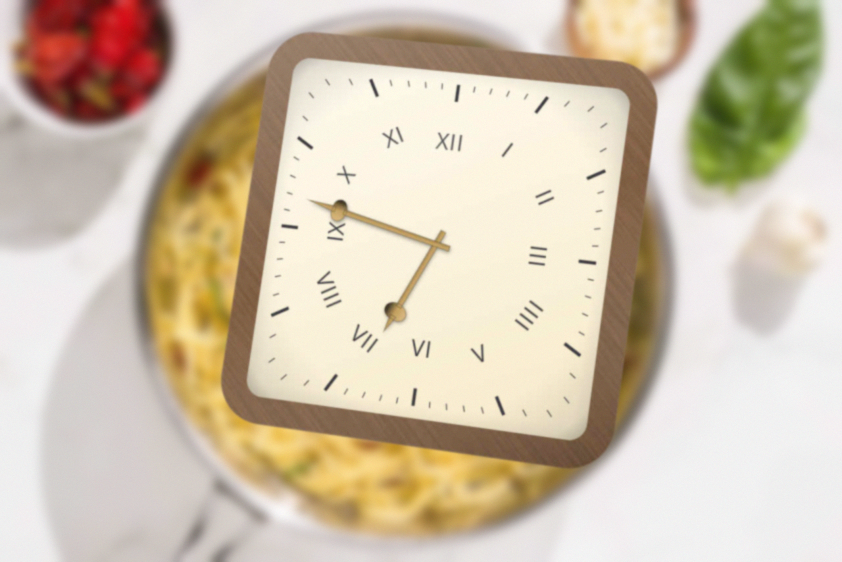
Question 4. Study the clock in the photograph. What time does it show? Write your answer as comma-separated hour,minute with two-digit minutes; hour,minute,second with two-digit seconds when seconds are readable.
6,47
